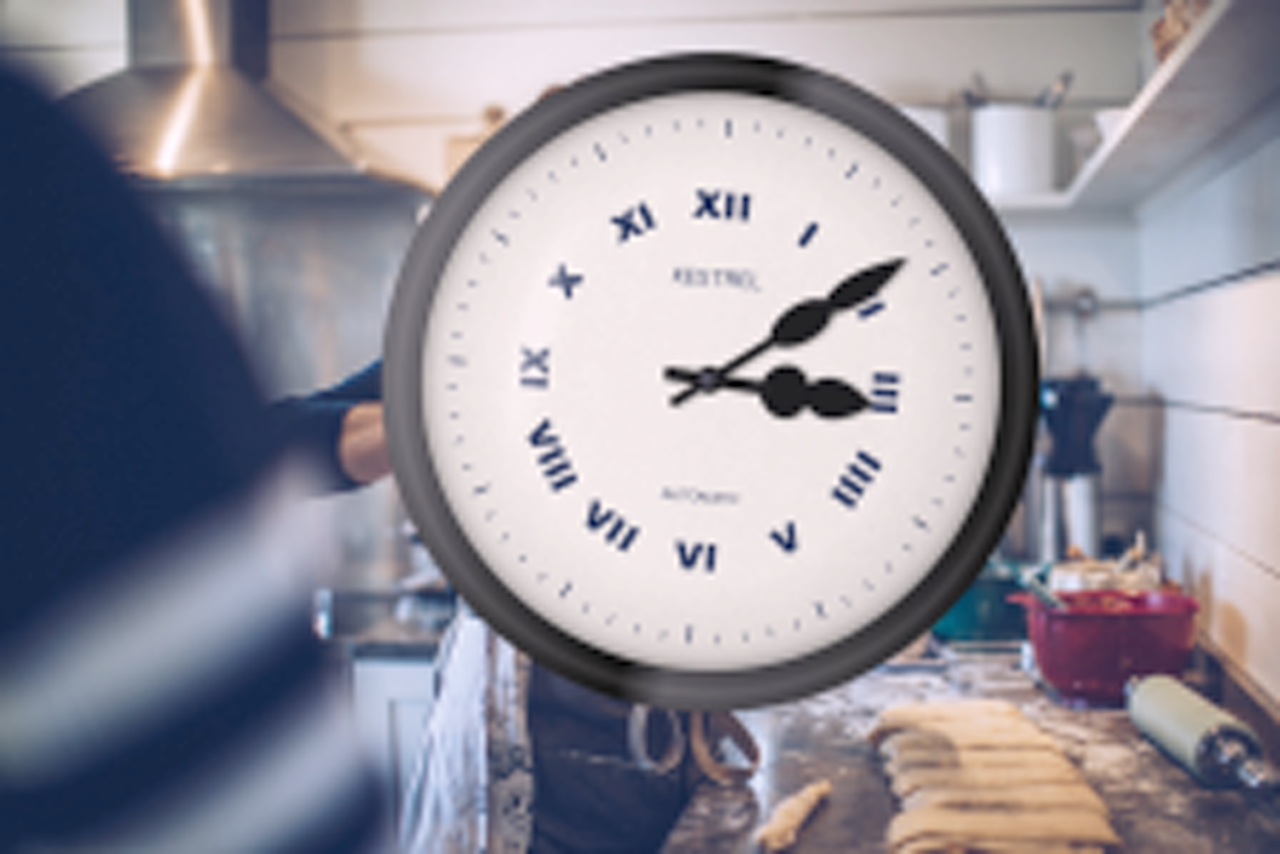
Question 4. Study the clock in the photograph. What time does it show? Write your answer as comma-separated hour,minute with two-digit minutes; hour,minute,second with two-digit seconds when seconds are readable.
3,09
